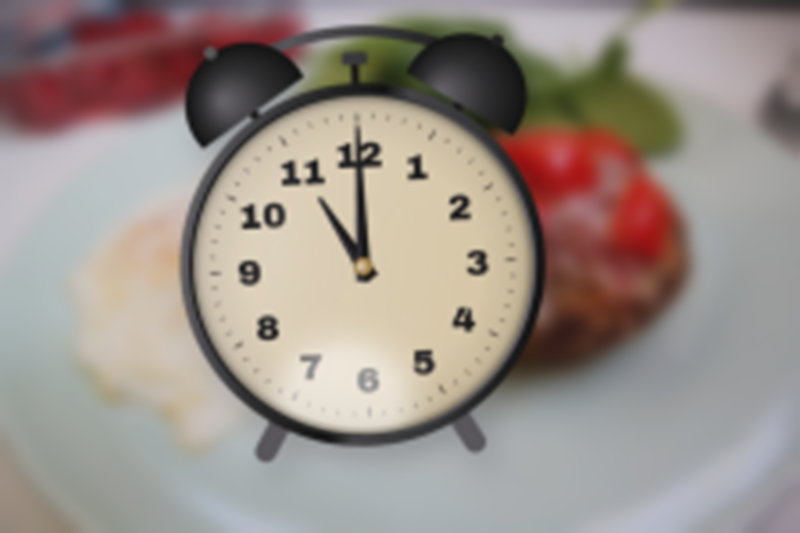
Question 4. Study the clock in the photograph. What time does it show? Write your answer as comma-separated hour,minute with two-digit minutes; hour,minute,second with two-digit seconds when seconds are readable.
11,00
